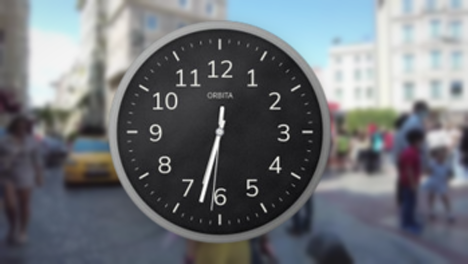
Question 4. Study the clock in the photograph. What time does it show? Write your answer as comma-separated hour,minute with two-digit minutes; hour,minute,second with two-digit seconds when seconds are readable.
6,32,31
